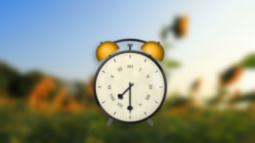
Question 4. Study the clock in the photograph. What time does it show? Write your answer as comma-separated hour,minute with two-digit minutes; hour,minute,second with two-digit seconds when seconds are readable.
7,30
